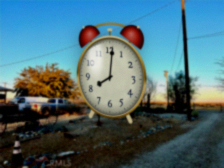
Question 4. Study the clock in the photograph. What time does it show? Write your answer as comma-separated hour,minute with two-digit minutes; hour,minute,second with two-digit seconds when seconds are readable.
8,01
